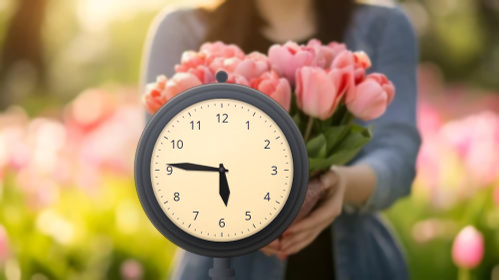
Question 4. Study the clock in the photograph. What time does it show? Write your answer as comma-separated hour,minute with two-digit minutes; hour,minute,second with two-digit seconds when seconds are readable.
5,46
